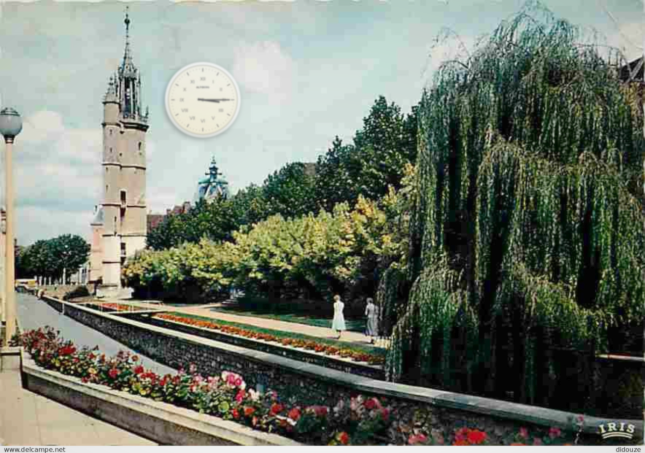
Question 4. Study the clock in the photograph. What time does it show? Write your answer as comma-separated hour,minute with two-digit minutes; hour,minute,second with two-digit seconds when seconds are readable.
3,15
